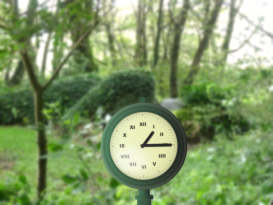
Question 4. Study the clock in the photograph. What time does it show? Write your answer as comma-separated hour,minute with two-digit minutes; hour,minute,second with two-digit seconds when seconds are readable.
1,15
